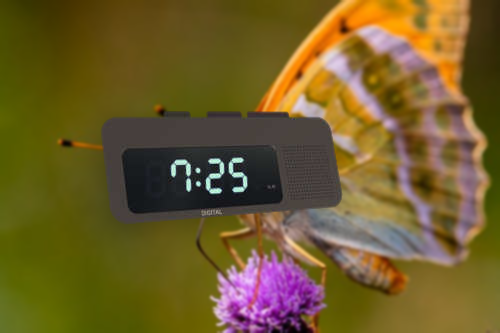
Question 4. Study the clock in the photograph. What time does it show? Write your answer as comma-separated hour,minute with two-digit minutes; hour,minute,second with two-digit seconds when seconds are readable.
7,25
